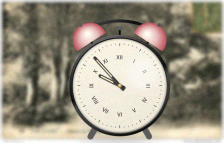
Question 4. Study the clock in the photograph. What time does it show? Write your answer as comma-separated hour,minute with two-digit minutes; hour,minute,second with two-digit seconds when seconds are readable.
9,53
